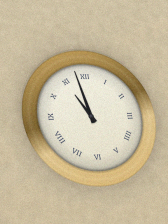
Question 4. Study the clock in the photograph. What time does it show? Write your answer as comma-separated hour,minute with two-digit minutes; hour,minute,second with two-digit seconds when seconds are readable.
10,58
